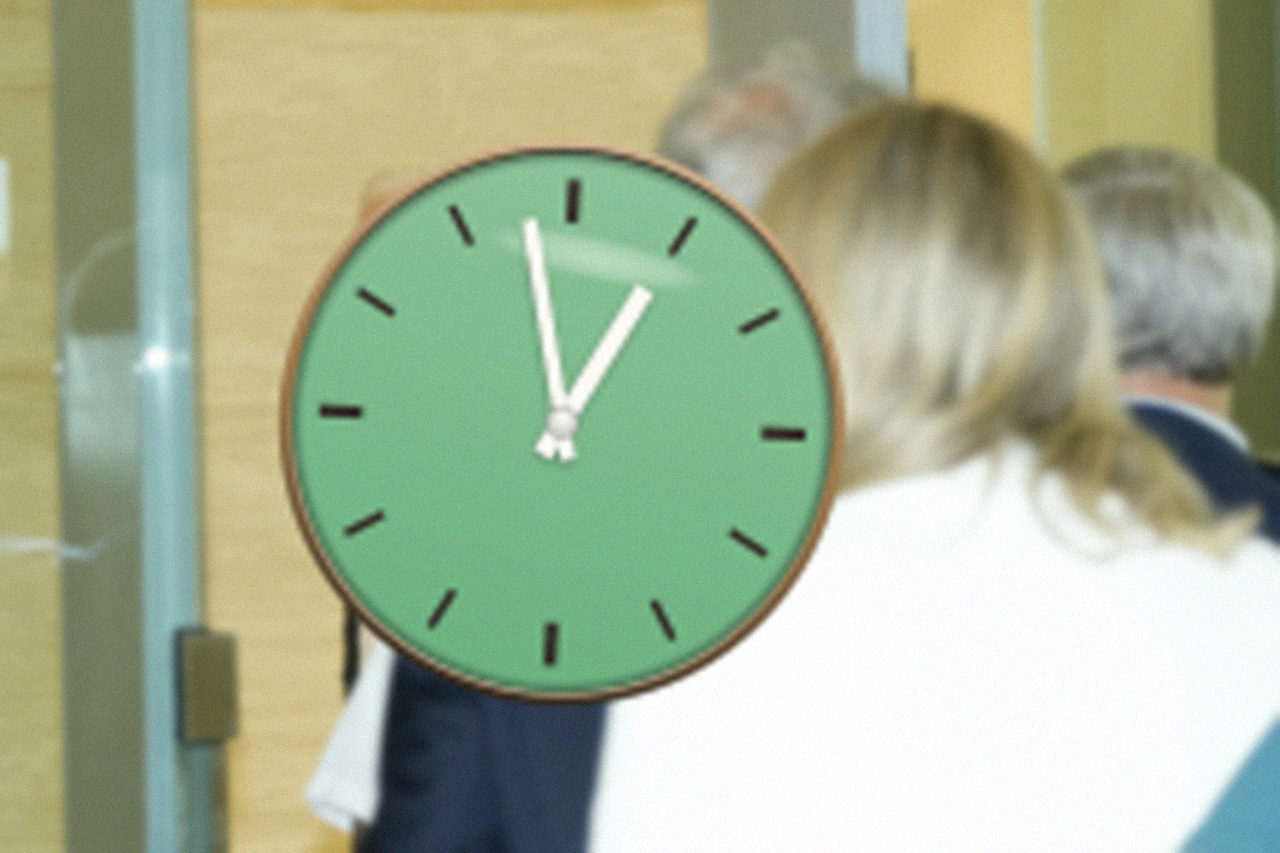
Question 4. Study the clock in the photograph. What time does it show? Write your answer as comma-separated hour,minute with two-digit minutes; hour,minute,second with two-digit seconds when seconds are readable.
12,58
